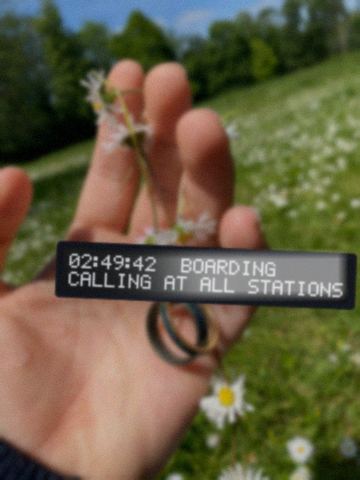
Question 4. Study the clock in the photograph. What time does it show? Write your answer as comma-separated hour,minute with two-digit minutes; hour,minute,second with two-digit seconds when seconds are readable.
2,49,42
